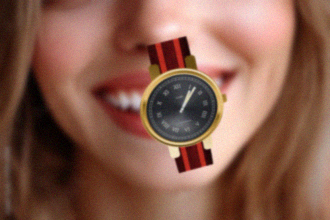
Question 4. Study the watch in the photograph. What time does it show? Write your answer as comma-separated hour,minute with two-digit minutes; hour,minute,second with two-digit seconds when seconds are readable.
1,07
